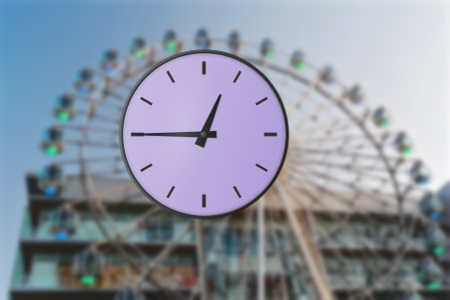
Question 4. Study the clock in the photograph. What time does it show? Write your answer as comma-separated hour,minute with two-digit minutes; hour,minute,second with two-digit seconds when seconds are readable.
12,45
